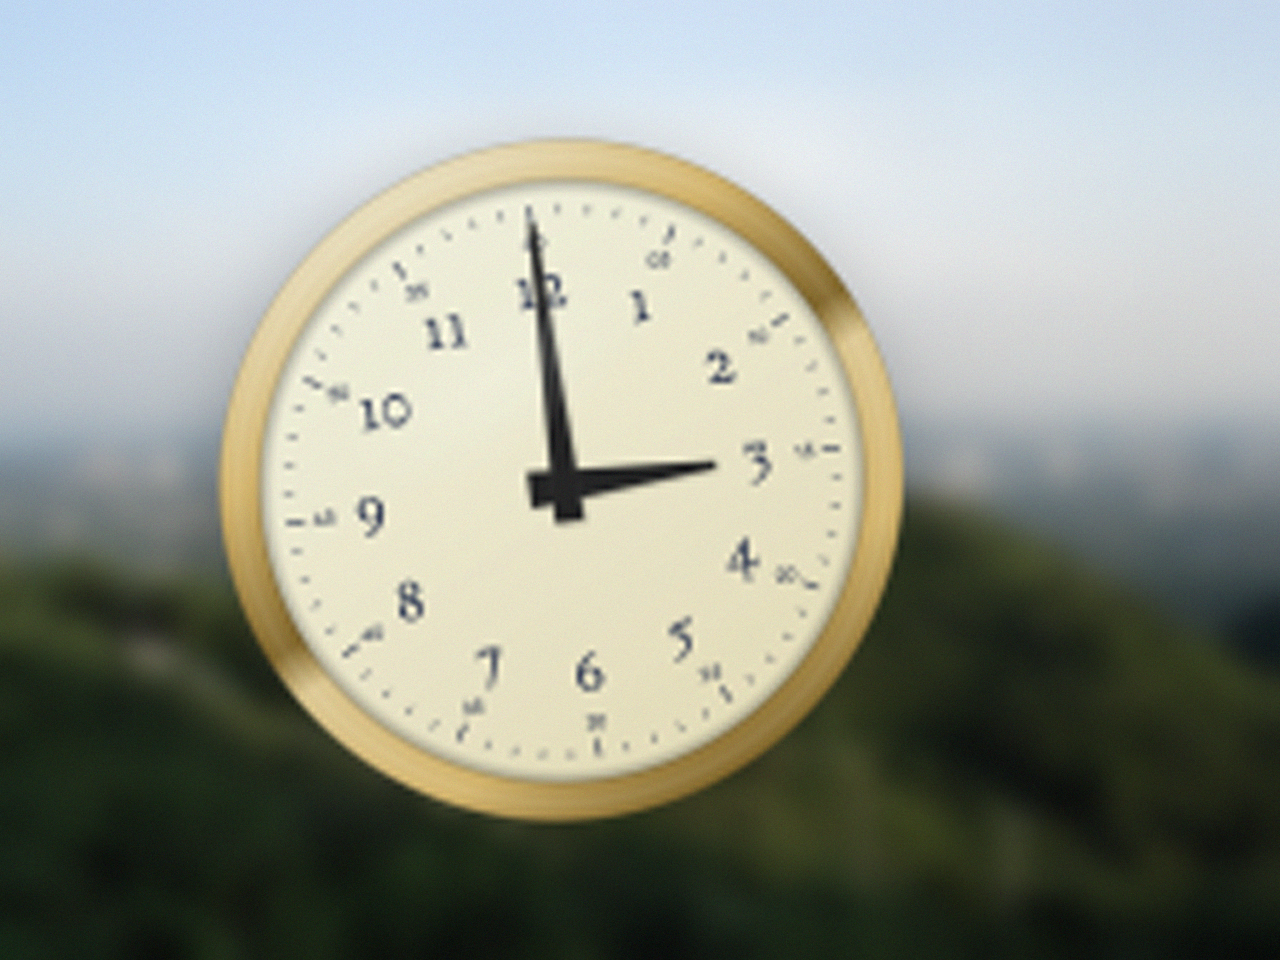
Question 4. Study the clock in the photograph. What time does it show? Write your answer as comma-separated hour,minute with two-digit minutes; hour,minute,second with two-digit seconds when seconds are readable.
3,00
